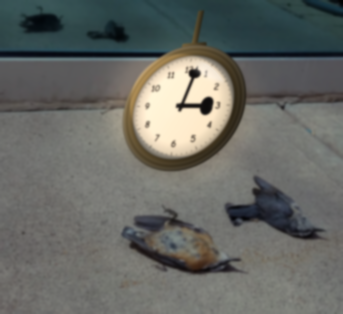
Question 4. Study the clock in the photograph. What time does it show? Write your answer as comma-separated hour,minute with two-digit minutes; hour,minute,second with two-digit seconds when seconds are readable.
3,02
